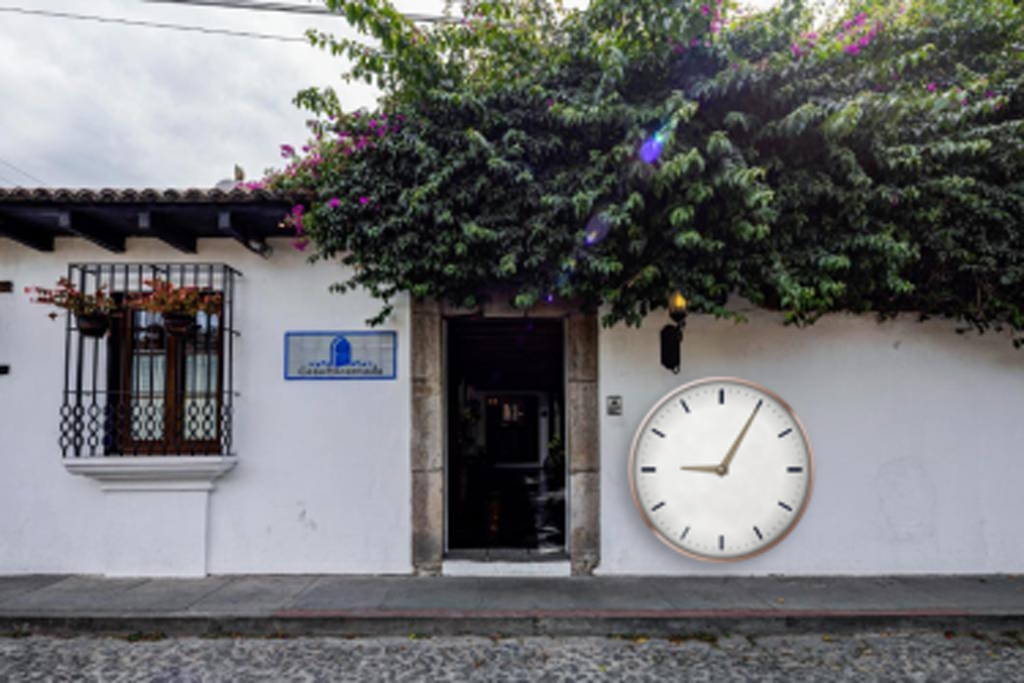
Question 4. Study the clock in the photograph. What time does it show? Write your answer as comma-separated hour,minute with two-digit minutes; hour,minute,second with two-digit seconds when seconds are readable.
9,05
